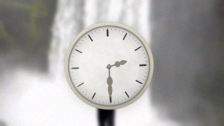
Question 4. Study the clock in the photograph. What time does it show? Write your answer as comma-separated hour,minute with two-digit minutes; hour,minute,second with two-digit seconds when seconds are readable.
2,30
